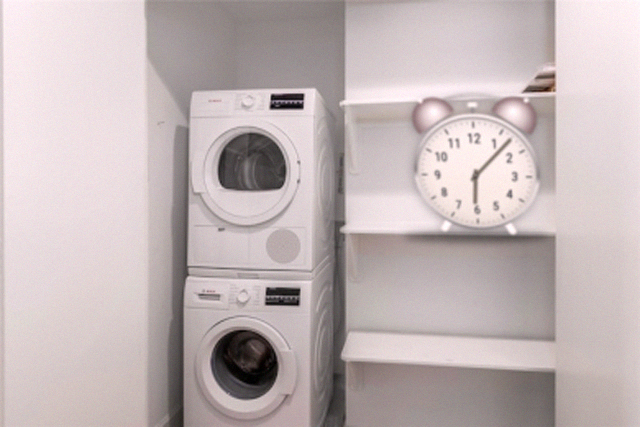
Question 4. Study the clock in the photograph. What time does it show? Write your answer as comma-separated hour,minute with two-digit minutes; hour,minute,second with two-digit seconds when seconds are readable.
6,07
